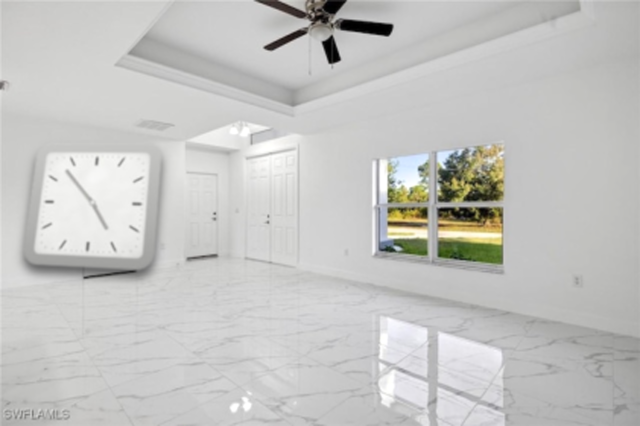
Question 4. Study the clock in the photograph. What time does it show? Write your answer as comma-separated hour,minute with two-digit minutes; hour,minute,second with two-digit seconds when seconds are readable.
4,53
